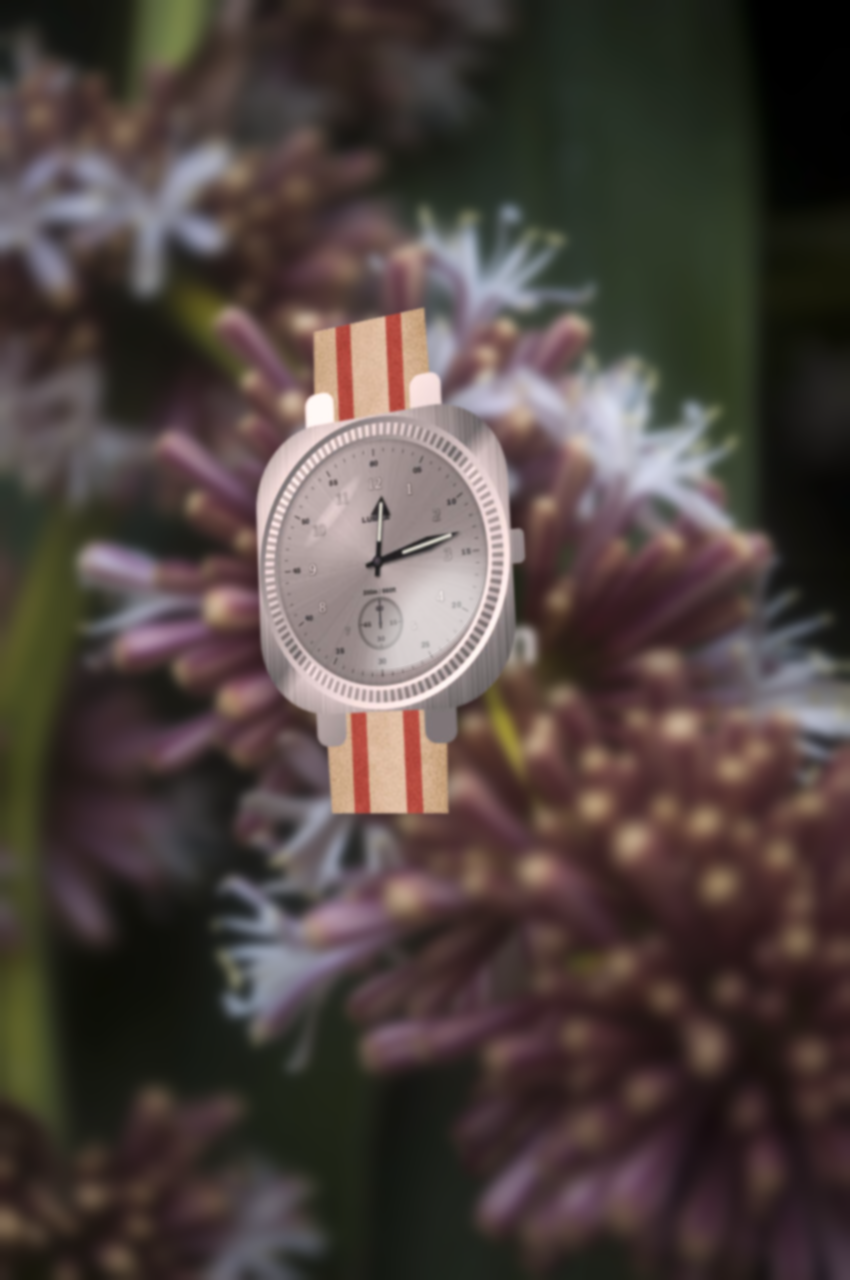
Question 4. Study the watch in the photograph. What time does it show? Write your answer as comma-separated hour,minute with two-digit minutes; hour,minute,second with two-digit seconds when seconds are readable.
12,13
